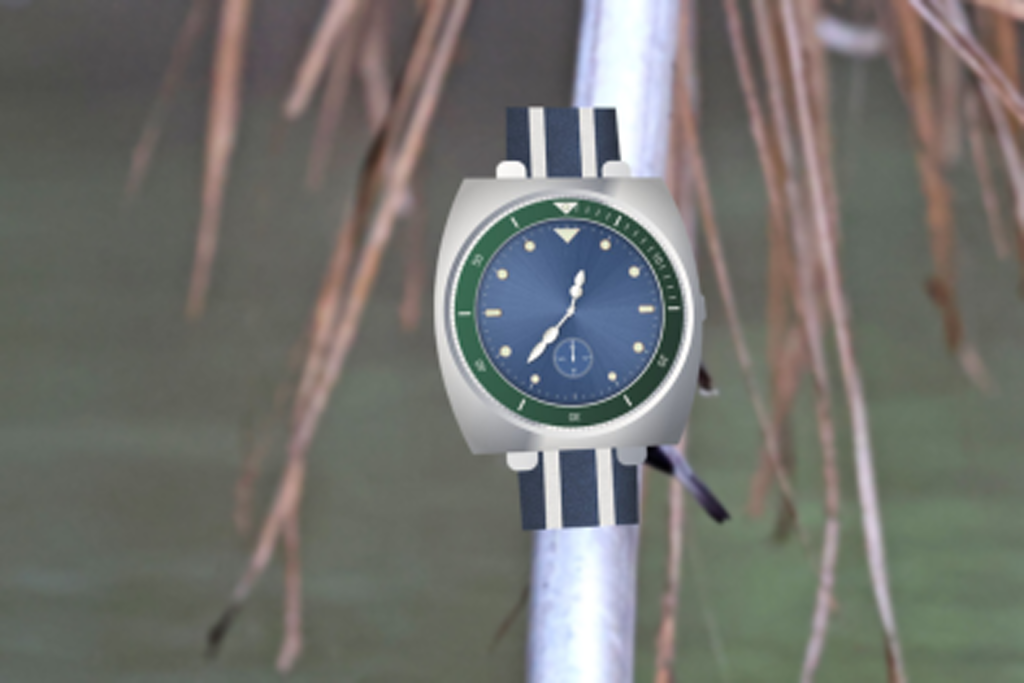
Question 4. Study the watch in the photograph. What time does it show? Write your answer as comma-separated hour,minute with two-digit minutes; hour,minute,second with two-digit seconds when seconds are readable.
12,37
